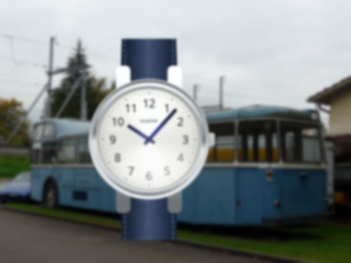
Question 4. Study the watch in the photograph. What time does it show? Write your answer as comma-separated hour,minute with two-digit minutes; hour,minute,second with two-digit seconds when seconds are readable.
10,07
